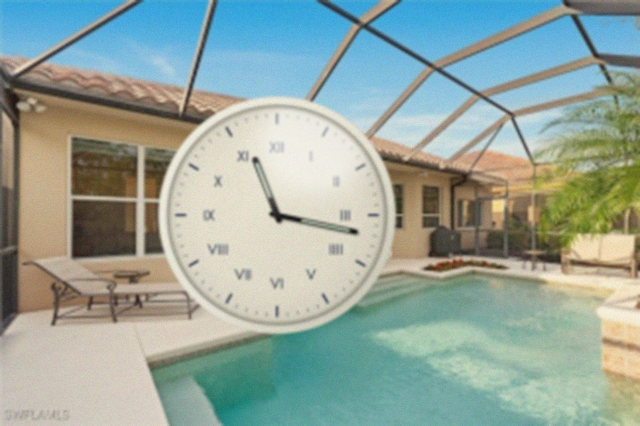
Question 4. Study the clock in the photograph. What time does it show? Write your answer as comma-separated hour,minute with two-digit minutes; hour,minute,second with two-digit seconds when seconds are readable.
11,17
